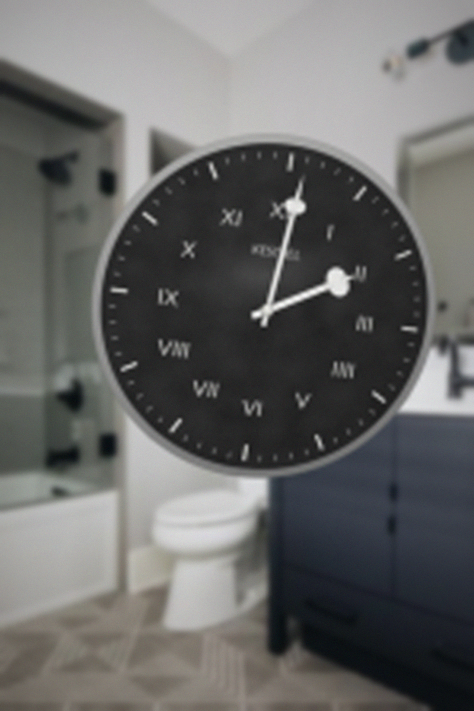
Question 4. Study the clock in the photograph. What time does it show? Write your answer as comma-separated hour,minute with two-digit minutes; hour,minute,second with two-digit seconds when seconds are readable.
2,01
